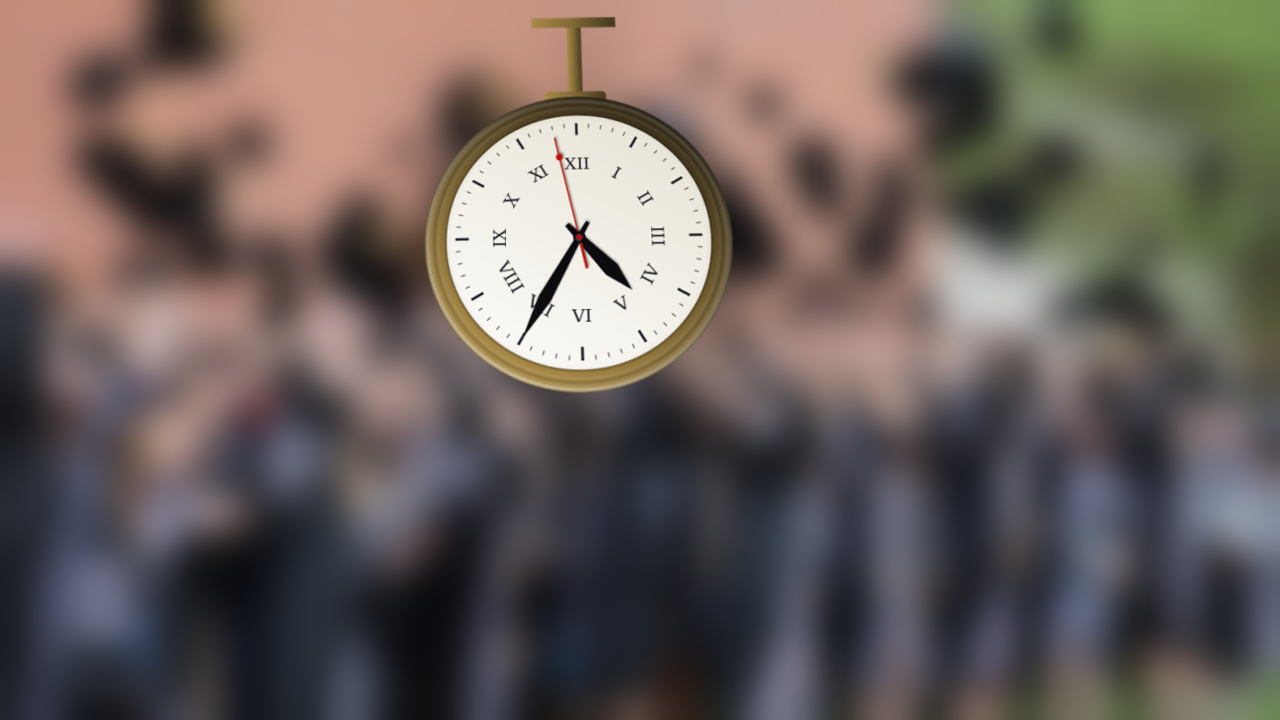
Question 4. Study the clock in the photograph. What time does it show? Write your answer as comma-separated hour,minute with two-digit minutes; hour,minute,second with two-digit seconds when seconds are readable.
4,34,58
